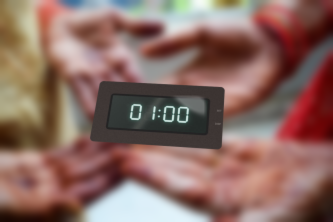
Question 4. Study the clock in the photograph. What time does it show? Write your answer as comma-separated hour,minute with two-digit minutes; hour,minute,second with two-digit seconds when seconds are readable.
1,00
